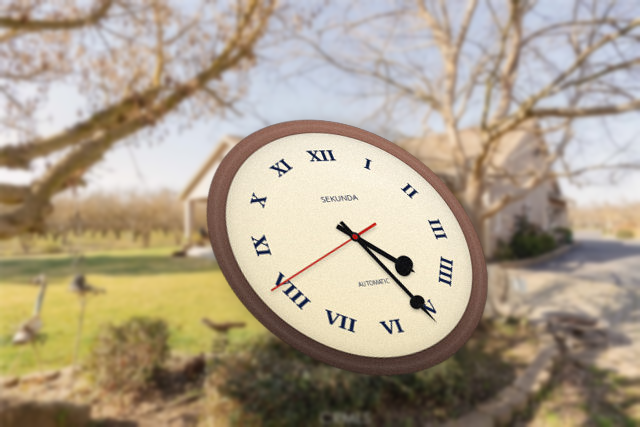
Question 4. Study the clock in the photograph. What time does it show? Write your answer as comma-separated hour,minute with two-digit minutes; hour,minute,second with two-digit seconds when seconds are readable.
4,25,41
